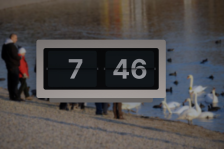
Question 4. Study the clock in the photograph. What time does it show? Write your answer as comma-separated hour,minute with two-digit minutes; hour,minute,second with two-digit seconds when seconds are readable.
7,46
